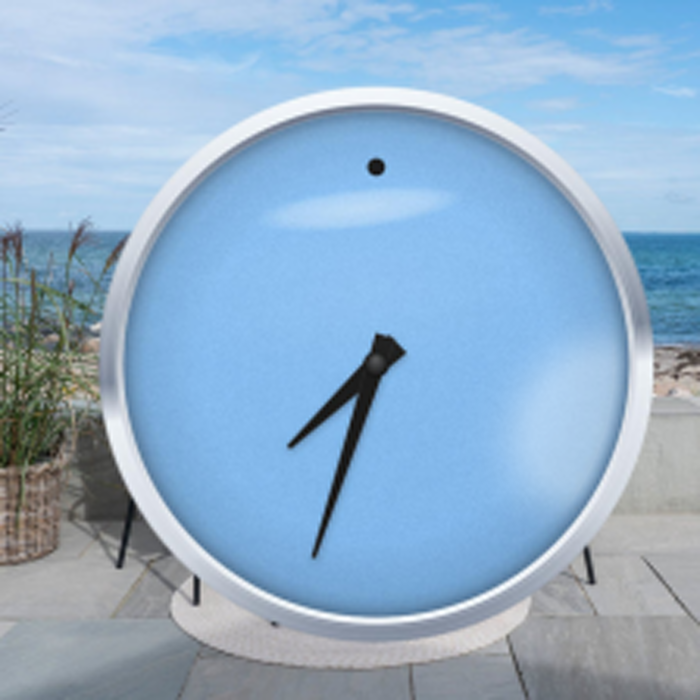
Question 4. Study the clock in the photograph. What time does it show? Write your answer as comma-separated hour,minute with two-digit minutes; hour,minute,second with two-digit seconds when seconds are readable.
7,33
